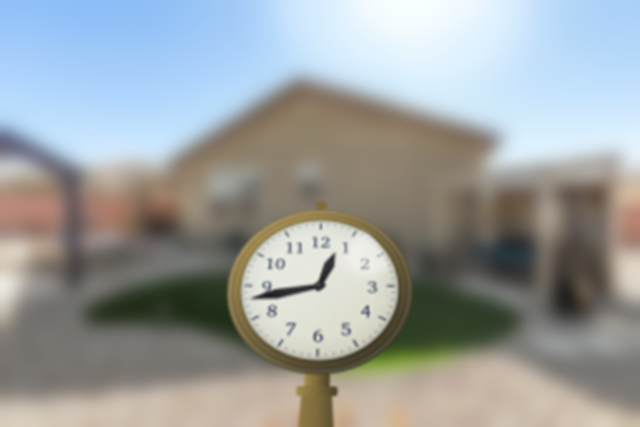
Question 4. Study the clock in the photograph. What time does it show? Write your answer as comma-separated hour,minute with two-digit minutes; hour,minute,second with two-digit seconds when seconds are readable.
12,43
